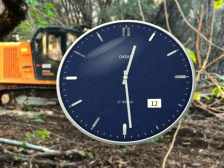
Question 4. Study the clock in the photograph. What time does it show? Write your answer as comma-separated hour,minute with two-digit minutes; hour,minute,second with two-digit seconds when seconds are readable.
12,29
